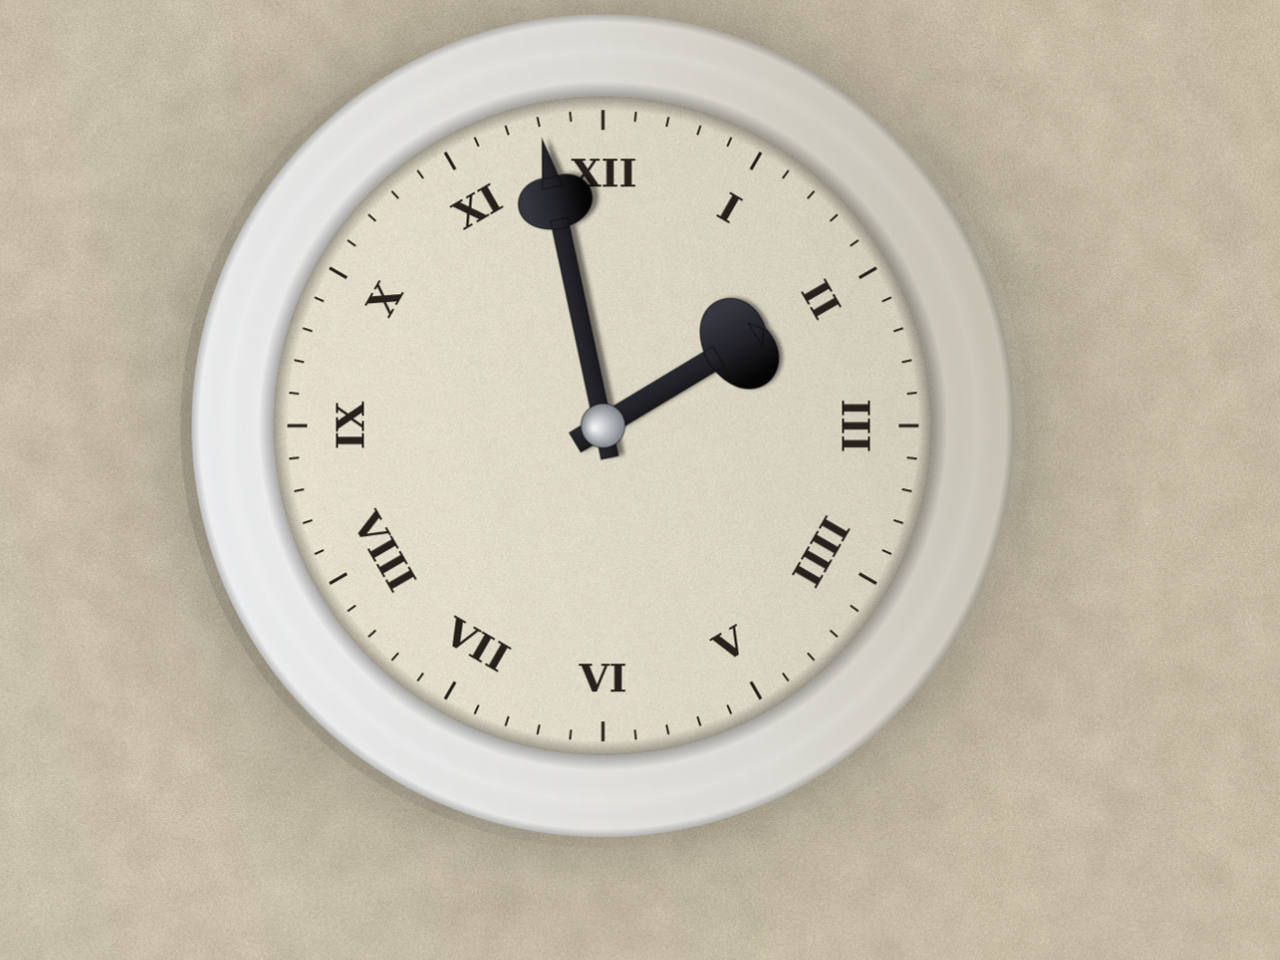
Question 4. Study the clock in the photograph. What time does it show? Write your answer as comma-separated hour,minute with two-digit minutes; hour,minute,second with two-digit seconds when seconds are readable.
1,58
